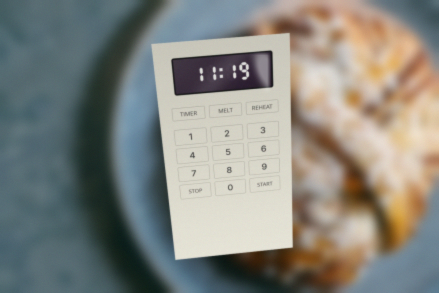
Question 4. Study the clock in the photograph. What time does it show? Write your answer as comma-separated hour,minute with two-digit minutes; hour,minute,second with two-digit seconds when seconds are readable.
11,19
